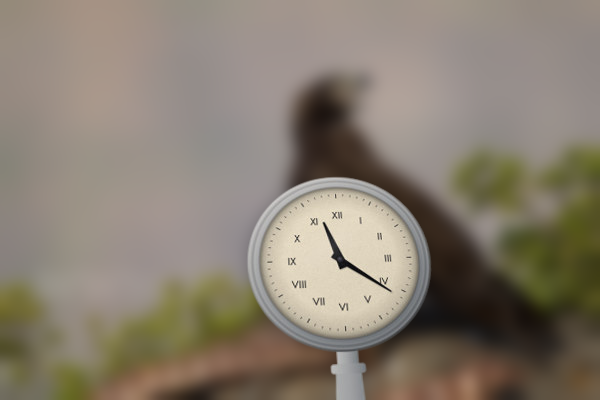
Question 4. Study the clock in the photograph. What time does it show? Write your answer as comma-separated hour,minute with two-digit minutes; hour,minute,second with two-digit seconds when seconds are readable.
11,21
